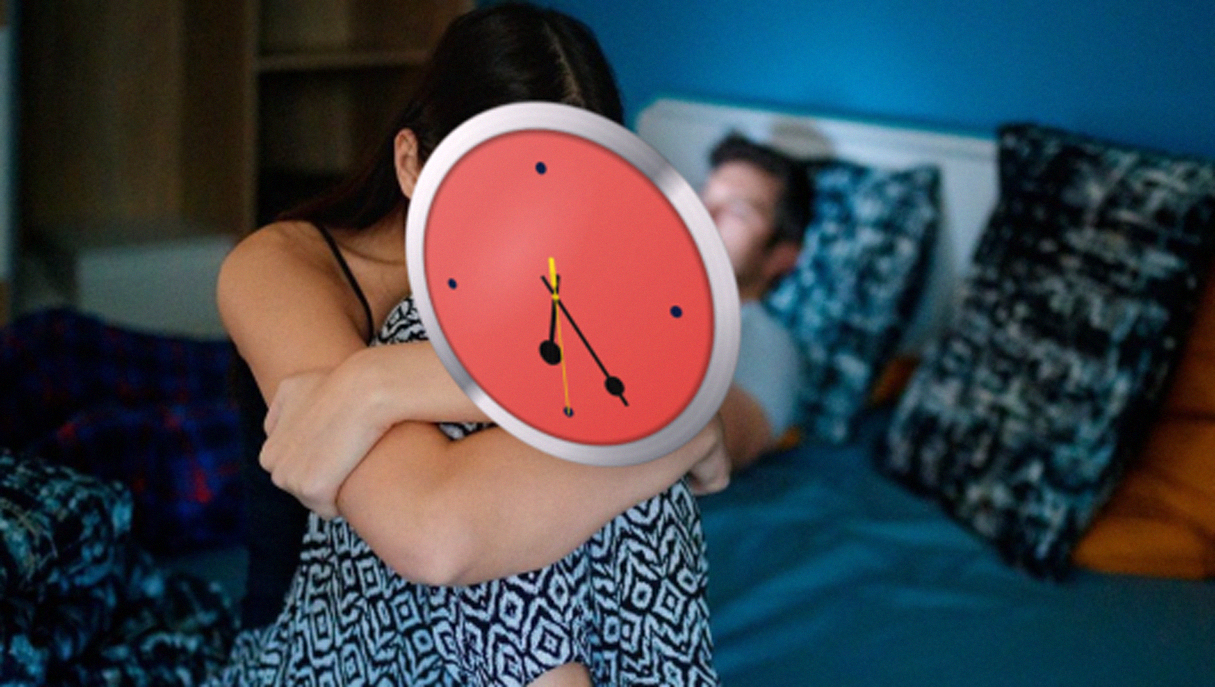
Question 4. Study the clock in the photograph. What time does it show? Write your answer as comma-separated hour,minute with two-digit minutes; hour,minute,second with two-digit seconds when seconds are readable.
6,24,30
